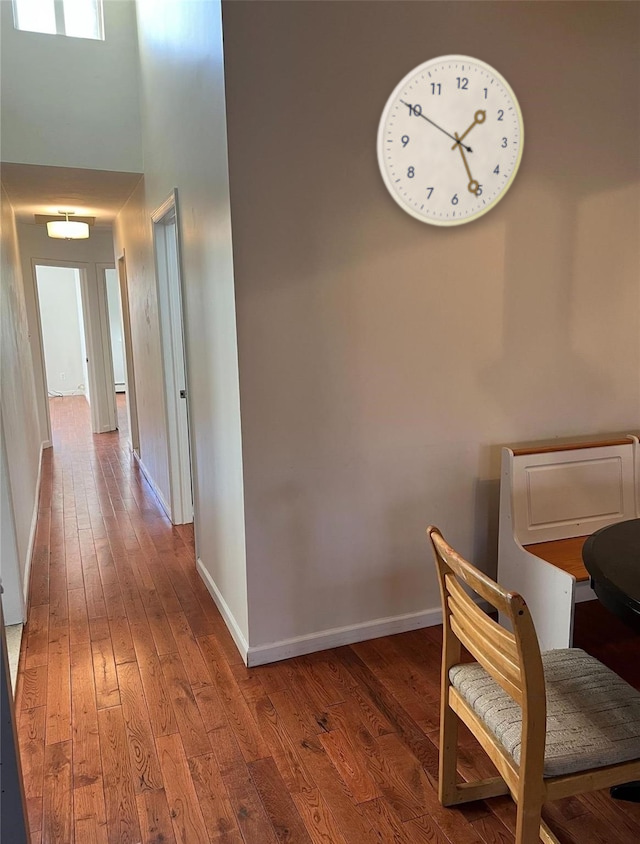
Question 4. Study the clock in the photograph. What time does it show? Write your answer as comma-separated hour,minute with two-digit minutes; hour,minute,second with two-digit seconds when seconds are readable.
1,25,50
